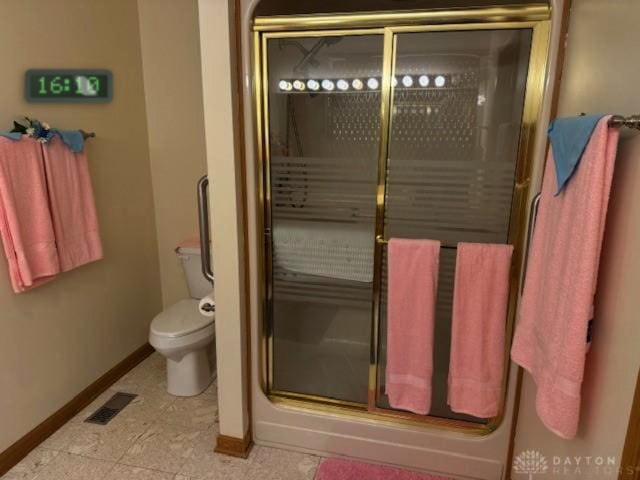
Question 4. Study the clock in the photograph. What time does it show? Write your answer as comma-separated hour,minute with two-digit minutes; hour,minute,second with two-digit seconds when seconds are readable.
16,10
